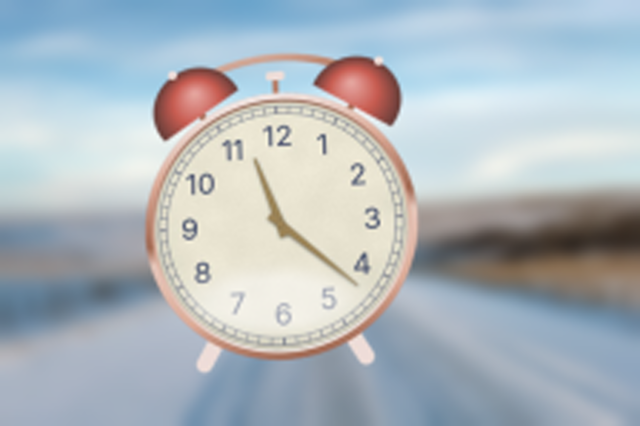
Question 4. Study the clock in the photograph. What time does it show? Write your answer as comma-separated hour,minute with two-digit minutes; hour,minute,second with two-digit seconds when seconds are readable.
11,22
